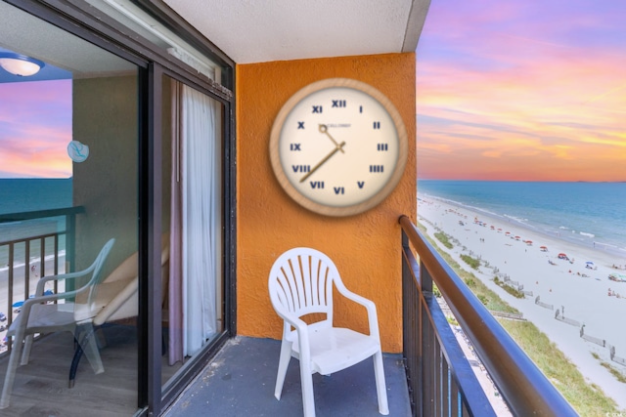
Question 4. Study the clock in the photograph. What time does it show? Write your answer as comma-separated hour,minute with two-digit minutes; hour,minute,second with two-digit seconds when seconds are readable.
10,38
